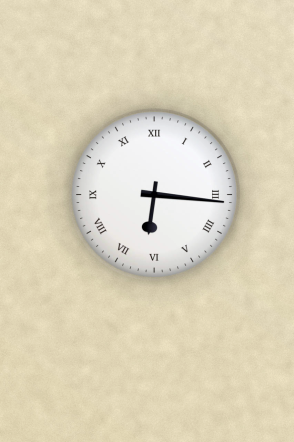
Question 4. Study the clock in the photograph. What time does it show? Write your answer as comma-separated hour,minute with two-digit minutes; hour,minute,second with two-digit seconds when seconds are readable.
6,16
